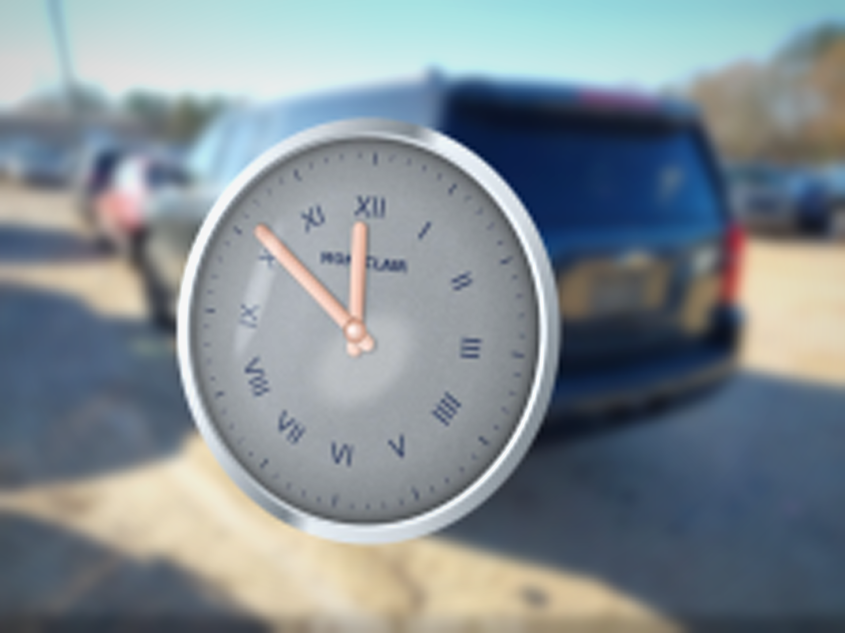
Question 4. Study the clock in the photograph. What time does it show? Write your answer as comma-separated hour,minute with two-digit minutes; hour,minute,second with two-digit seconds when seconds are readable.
11,51
